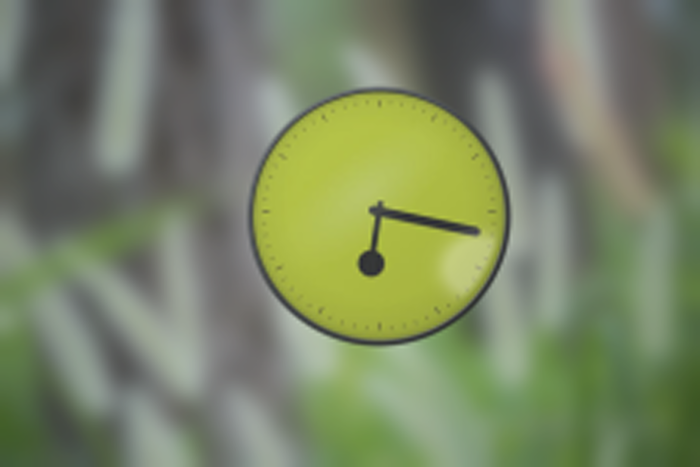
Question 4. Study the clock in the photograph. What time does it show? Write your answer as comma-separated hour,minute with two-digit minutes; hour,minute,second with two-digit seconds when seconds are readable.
6,17
